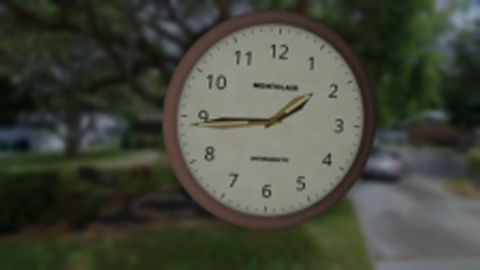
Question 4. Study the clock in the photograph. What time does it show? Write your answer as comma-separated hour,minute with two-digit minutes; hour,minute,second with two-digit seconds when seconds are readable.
1,44
